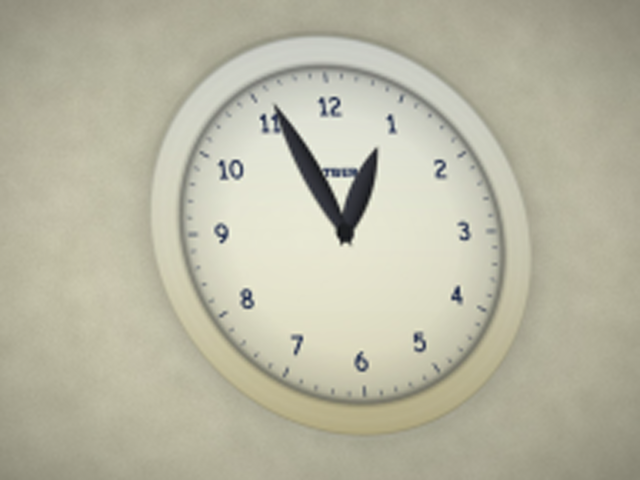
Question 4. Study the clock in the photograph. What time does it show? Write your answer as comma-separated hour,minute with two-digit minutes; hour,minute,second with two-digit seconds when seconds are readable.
12,56
